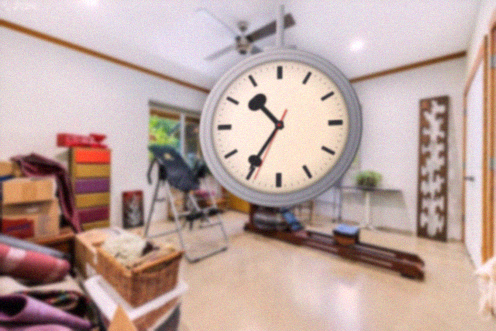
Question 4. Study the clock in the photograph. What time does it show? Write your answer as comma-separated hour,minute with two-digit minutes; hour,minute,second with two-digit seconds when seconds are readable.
10,35,34
